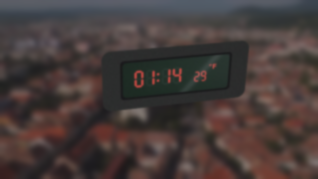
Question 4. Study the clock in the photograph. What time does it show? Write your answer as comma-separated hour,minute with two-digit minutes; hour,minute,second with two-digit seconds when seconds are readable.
1,14
